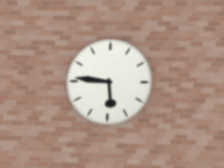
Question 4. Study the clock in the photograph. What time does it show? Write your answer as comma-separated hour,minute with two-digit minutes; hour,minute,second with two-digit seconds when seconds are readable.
5,46
